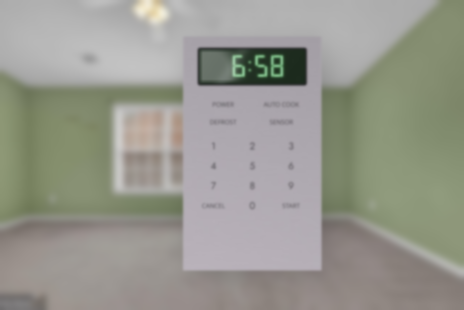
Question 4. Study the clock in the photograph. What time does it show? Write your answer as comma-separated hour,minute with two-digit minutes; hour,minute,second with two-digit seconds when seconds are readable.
6,58
